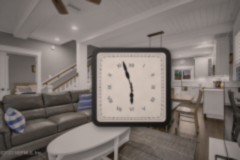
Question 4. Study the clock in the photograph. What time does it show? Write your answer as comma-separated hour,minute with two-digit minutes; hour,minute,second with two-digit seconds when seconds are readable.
5,57
